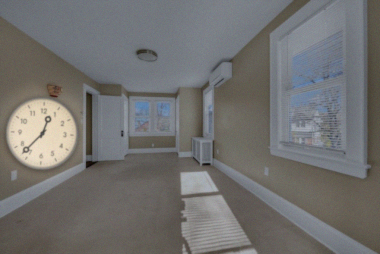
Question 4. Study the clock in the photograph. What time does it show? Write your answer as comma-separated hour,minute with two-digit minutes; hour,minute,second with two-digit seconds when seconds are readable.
12,37
